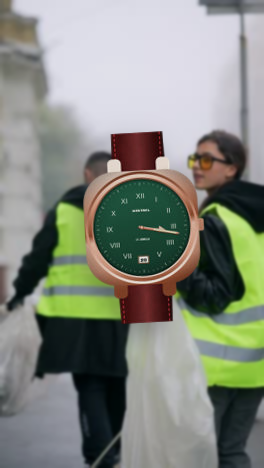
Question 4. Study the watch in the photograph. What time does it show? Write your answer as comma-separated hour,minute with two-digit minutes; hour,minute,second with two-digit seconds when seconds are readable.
3,17
